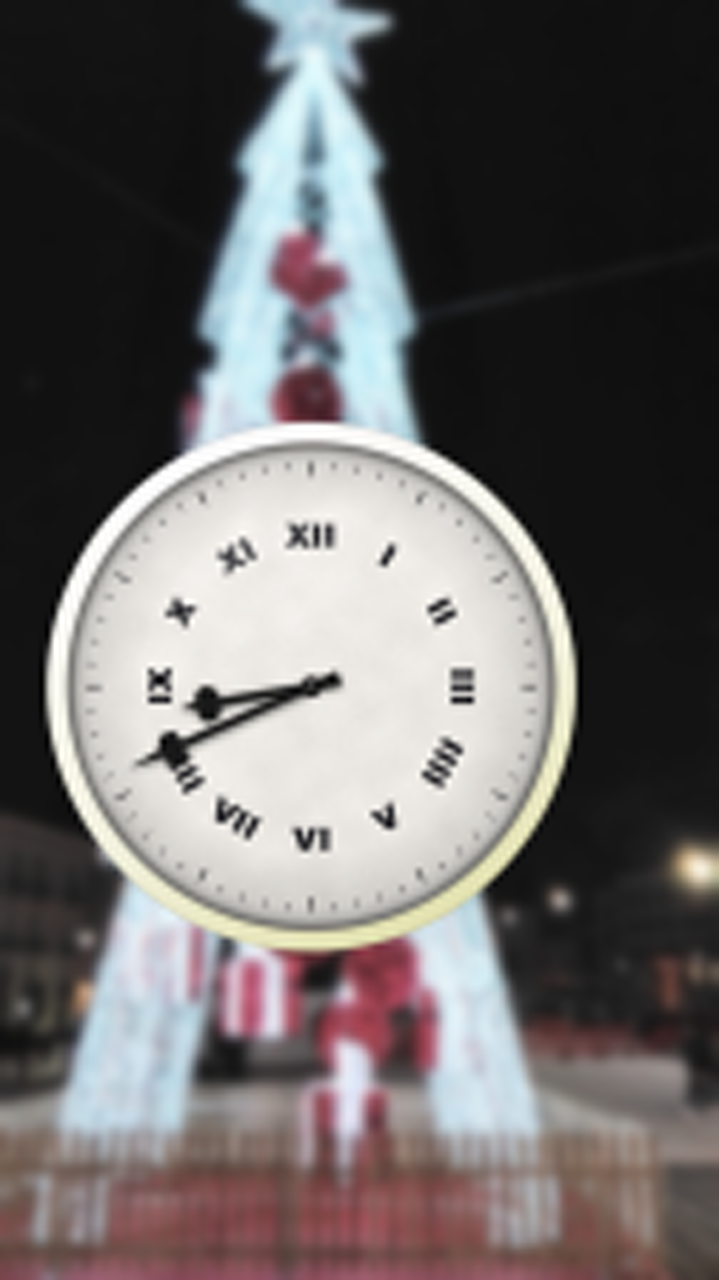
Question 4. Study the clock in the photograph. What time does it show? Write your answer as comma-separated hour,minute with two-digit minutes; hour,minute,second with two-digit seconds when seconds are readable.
8,41
